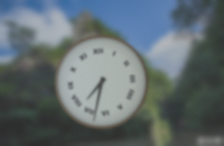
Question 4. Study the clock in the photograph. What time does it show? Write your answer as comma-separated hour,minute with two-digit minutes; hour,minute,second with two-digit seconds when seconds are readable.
7,33
